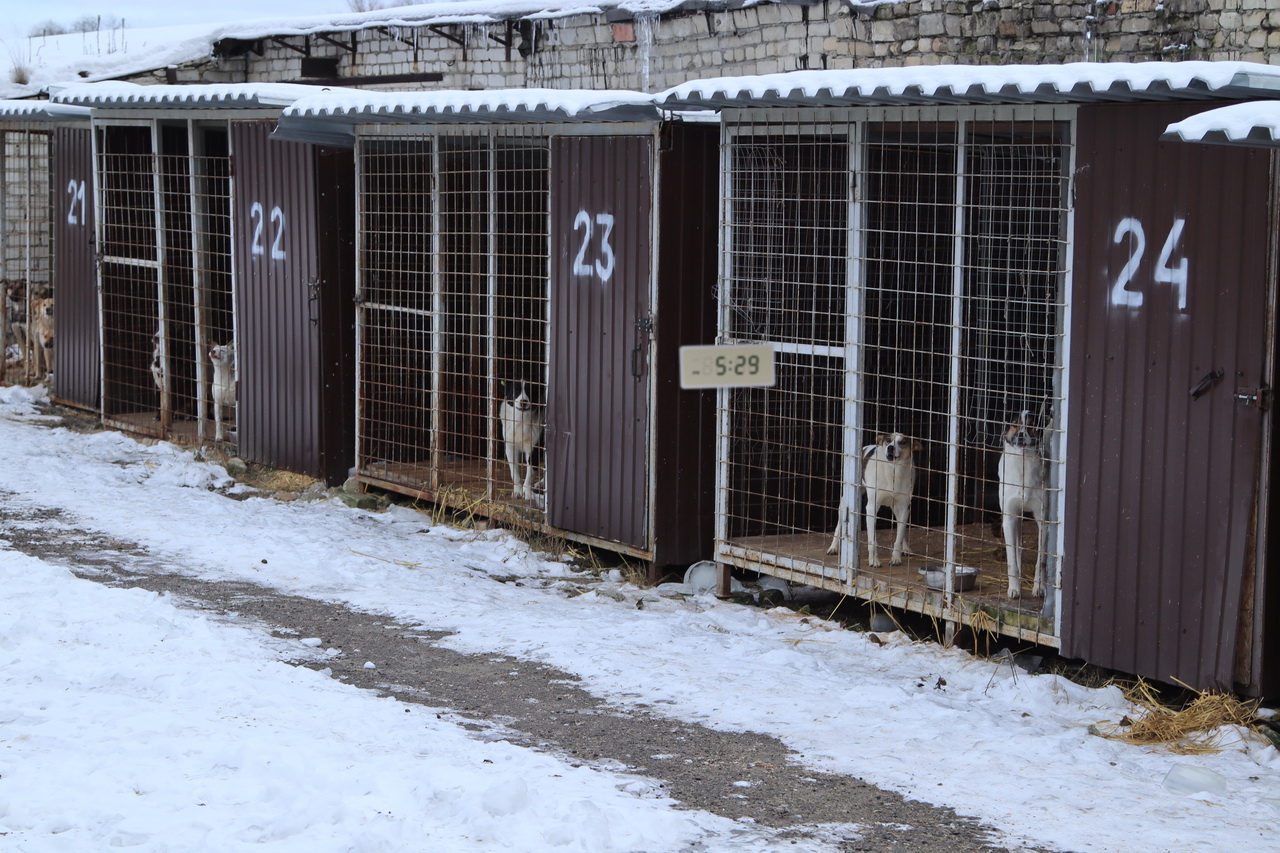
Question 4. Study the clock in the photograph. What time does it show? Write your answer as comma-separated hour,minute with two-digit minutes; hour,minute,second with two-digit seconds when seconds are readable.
5,29
